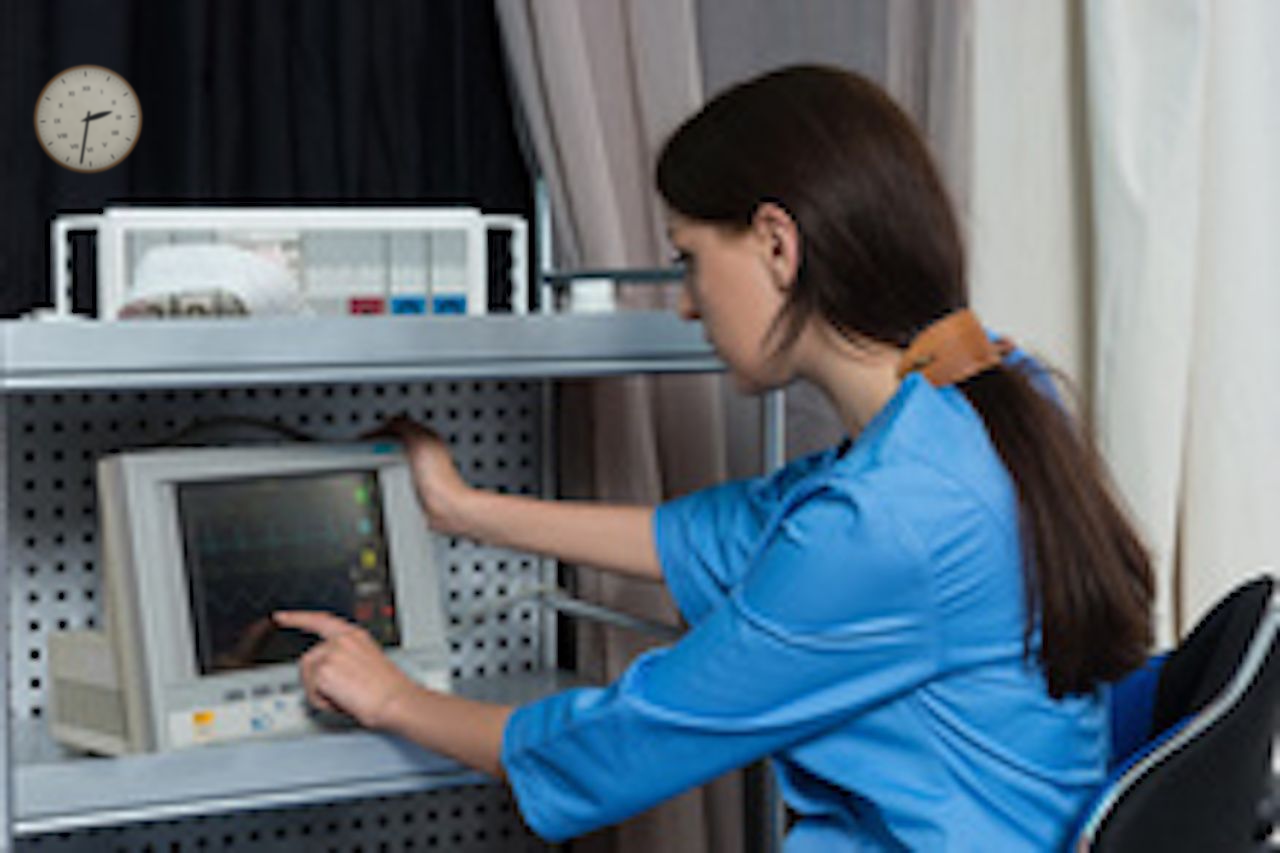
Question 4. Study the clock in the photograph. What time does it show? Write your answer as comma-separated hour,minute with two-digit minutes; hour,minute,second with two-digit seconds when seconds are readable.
2,32
